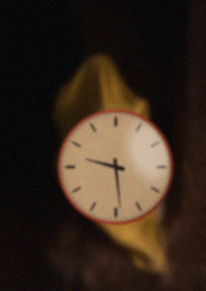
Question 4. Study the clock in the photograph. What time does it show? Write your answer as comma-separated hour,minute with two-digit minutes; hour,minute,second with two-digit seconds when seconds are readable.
9,29
